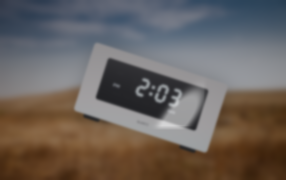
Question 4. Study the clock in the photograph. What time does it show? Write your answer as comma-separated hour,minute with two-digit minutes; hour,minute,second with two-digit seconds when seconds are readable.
2,03
